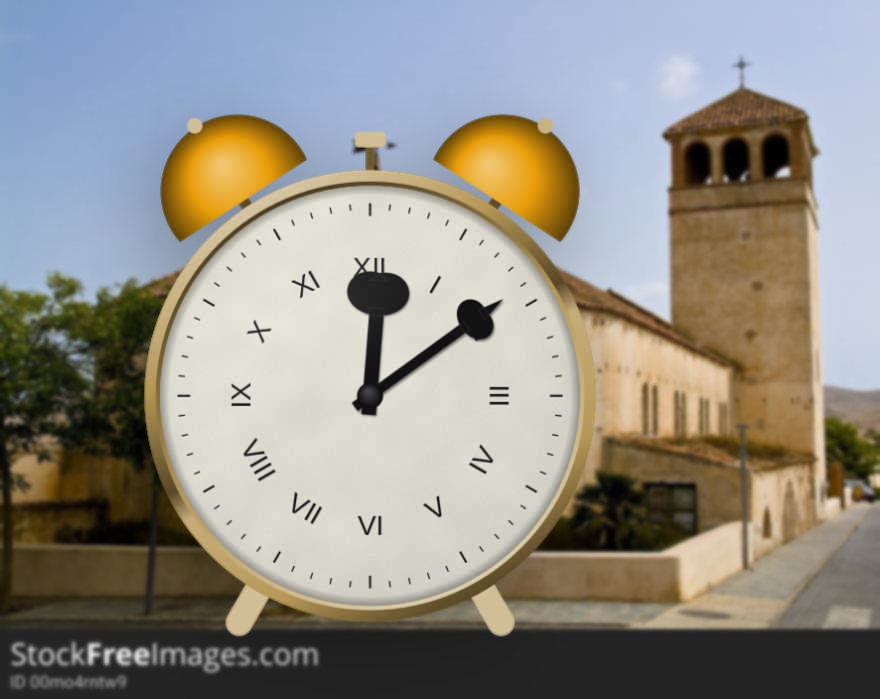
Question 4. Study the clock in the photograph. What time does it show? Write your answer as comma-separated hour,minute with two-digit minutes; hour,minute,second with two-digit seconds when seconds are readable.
12,09
